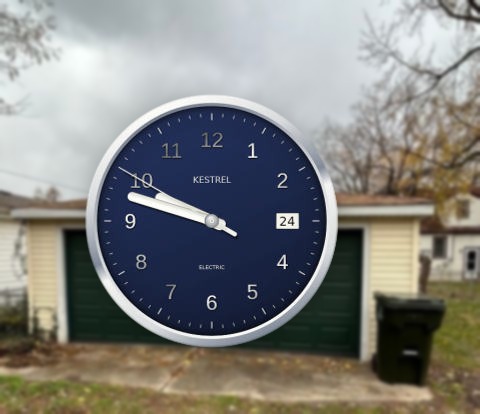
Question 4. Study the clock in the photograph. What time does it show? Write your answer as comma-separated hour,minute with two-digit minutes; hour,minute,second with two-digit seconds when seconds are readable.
9,47,50
